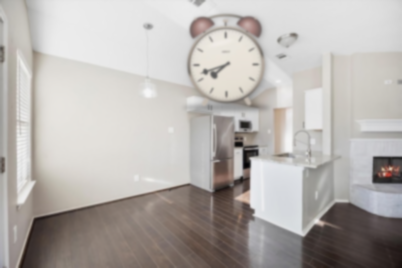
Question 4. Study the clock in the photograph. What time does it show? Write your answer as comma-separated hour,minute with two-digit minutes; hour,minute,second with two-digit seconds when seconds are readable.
7,42
